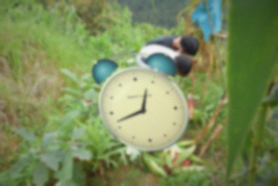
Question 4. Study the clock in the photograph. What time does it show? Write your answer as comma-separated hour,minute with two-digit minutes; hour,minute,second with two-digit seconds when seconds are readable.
12,42
